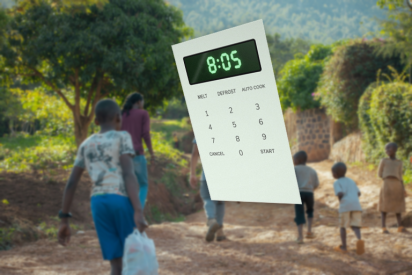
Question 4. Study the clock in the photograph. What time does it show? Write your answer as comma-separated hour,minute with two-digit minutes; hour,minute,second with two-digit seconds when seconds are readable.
8,05
